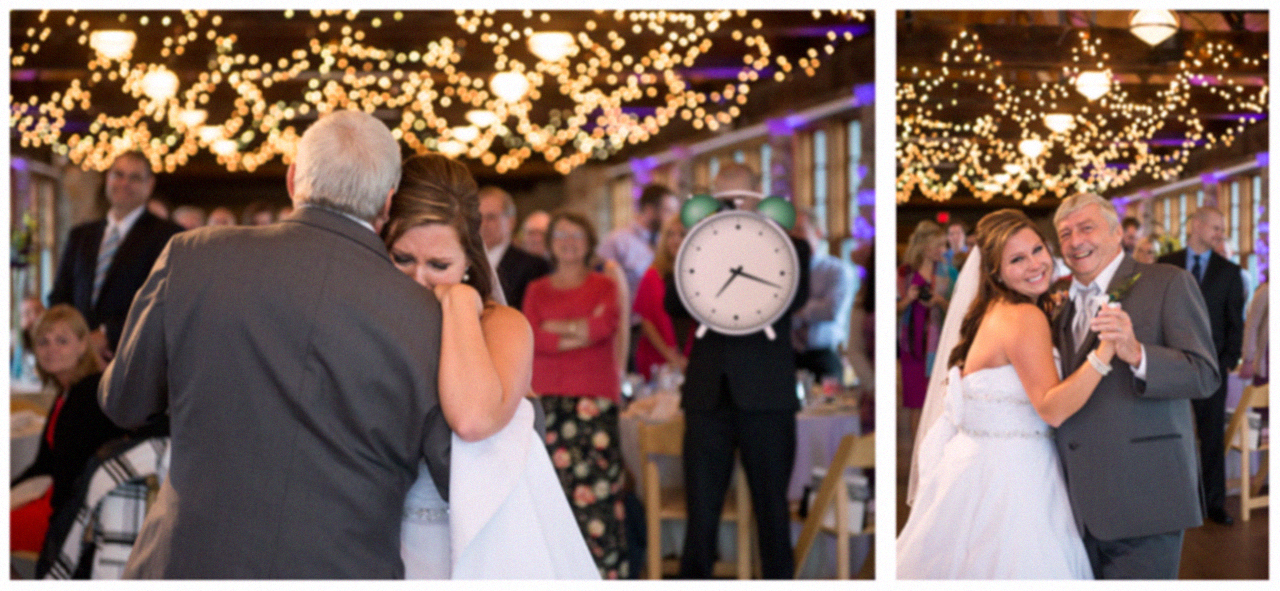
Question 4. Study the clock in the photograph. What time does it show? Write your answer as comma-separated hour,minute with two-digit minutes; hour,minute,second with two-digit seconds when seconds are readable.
7,18
